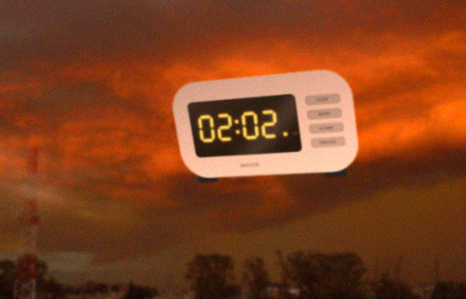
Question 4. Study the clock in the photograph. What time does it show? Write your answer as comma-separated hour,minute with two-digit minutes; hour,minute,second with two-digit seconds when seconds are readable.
2,02
